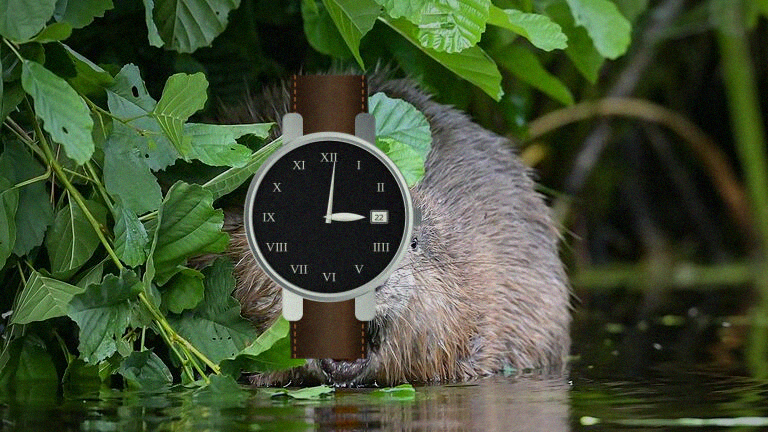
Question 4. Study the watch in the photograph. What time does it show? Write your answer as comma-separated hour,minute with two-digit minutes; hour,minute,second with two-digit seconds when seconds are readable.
3,01
